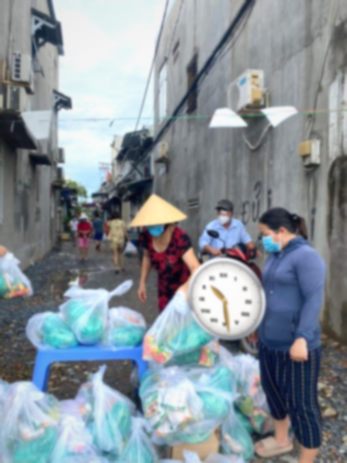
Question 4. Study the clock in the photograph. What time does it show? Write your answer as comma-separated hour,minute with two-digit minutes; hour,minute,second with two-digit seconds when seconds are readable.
10,29
